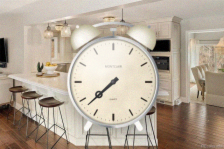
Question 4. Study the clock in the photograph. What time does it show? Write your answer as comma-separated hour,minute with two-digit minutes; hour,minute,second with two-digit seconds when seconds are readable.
7,38
